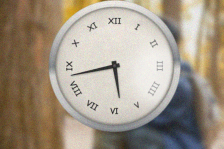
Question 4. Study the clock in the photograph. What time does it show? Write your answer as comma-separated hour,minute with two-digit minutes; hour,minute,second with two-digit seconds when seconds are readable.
5,43
